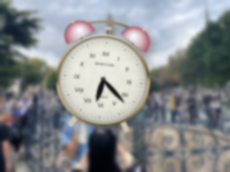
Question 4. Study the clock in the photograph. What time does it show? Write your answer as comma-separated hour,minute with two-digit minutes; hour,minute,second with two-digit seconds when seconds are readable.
6,22
